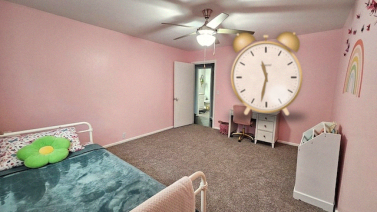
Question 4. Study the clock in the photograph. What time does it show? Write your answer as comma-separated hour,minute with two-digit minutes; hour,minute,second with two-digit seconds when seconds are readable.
11,32
